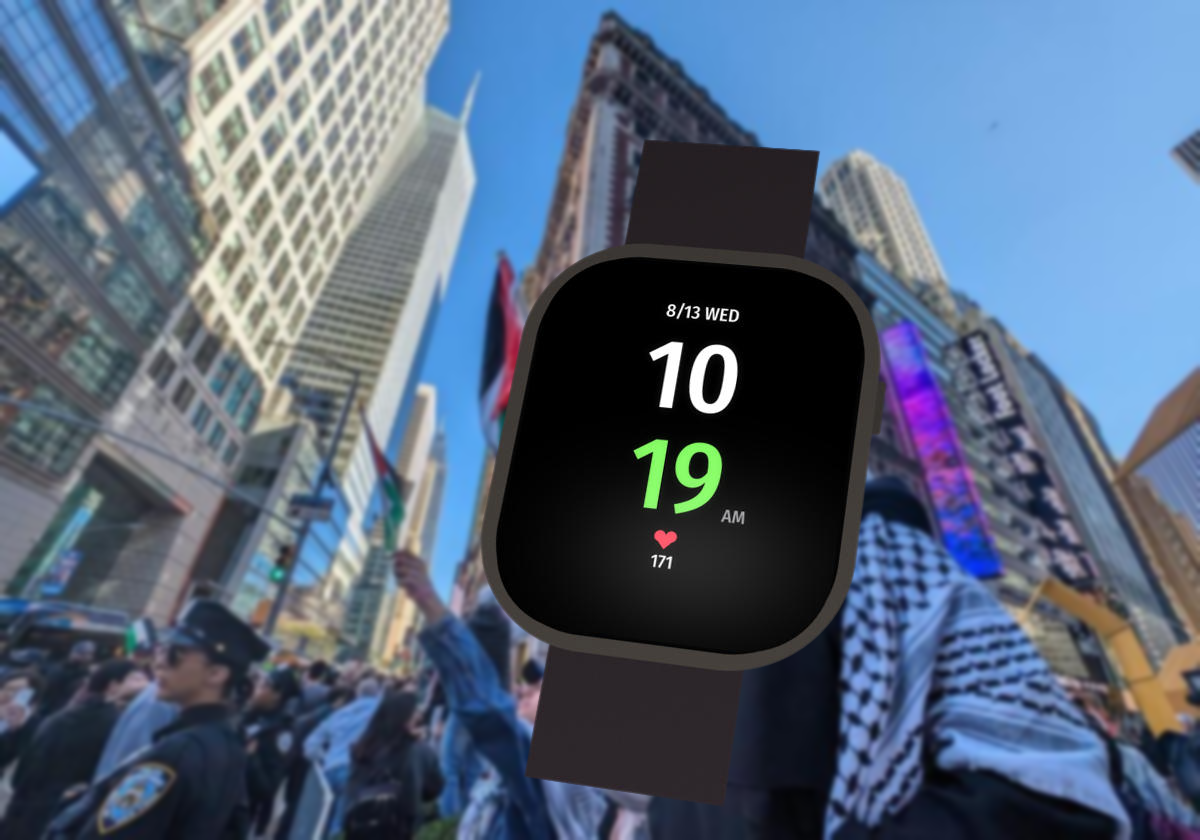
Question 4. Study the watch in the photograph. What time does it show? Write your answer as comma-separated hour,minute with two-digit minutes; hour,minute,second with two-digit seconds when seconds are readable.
10,19
